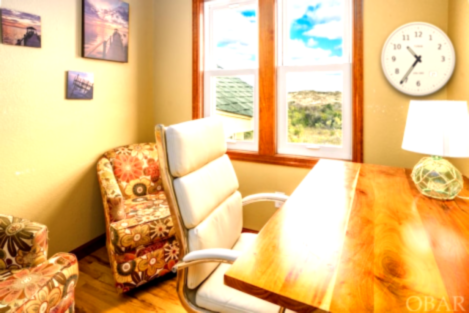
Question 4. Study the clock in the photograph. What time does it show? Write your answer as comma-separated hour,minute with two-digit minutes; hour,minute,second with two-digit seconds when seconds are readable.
10,36
